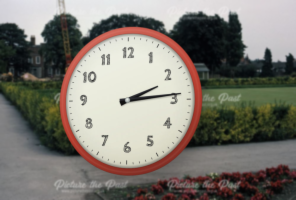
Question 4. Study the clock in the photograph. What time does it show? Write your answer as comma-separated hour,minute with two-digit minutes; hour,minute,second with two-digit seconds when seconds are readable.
2,14
